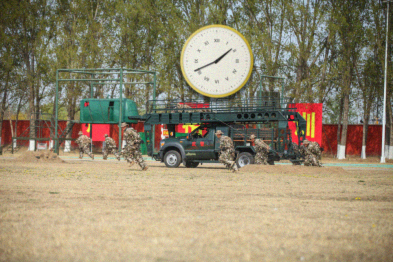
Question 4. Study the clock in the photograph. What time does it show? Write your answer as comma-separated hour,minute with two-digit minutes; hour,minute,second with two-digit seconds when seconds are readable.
1,41
